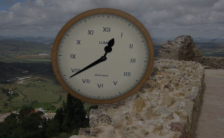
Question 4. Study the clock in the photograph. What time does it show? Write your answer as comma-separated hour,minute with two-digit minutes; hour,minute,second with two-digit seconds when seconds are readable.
12,39
